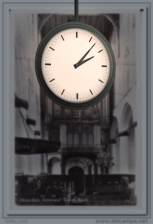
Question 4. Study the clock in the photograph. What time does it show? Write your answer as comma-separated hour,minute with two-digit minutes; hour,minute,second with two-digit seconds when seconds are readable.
2,07
